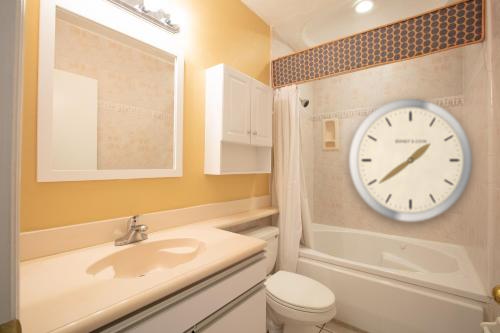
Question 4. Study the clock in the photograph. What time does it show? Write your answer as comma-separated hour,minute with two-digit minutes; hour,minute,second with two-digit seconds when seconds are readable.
1,39
